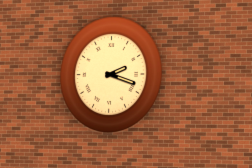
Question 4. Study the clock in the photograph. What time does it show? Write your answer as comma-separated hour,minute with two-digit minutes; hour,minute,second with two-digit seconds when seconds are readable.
2,18
